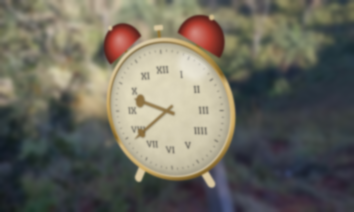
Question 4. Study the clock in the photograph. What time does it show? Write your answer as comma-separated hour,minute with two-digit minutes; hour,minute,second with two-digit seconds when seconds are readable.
9,39
